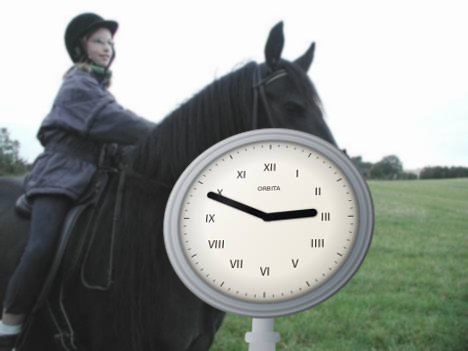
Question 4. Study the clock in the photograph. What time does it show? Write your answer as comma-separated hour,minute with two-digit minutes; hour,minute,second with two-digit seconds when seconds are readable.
2,49
